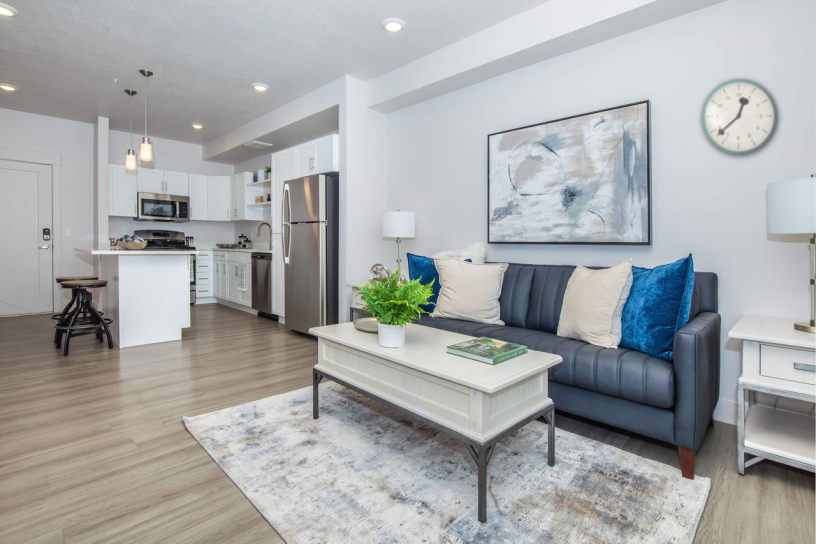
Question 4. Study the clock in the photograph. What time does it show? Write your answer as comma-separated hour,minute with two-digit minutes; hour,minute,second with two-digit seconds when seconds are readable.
12,38
